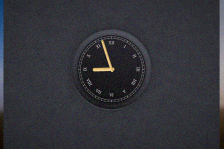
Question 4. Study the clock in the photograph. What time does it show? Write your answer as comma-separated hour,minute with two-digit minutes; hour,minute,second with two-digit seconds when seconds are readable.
8,57
